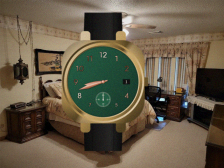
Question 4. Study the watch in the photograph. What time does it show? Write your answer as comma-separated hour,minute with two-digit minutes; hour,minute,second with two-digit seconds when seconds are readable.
8,42
